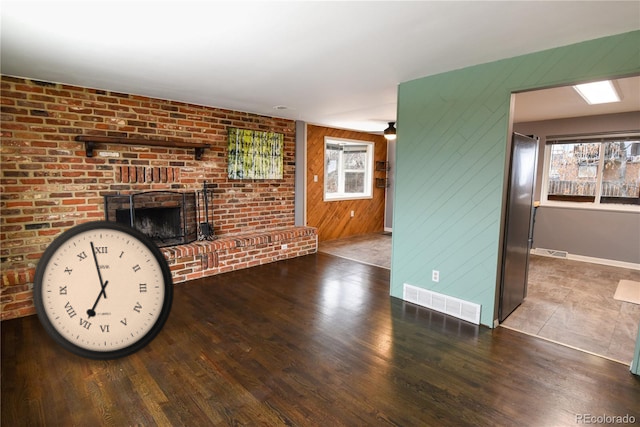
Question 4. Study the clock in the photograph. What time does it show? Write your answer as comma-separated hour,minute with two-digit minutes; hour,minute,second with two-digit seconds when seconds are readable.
6,58
